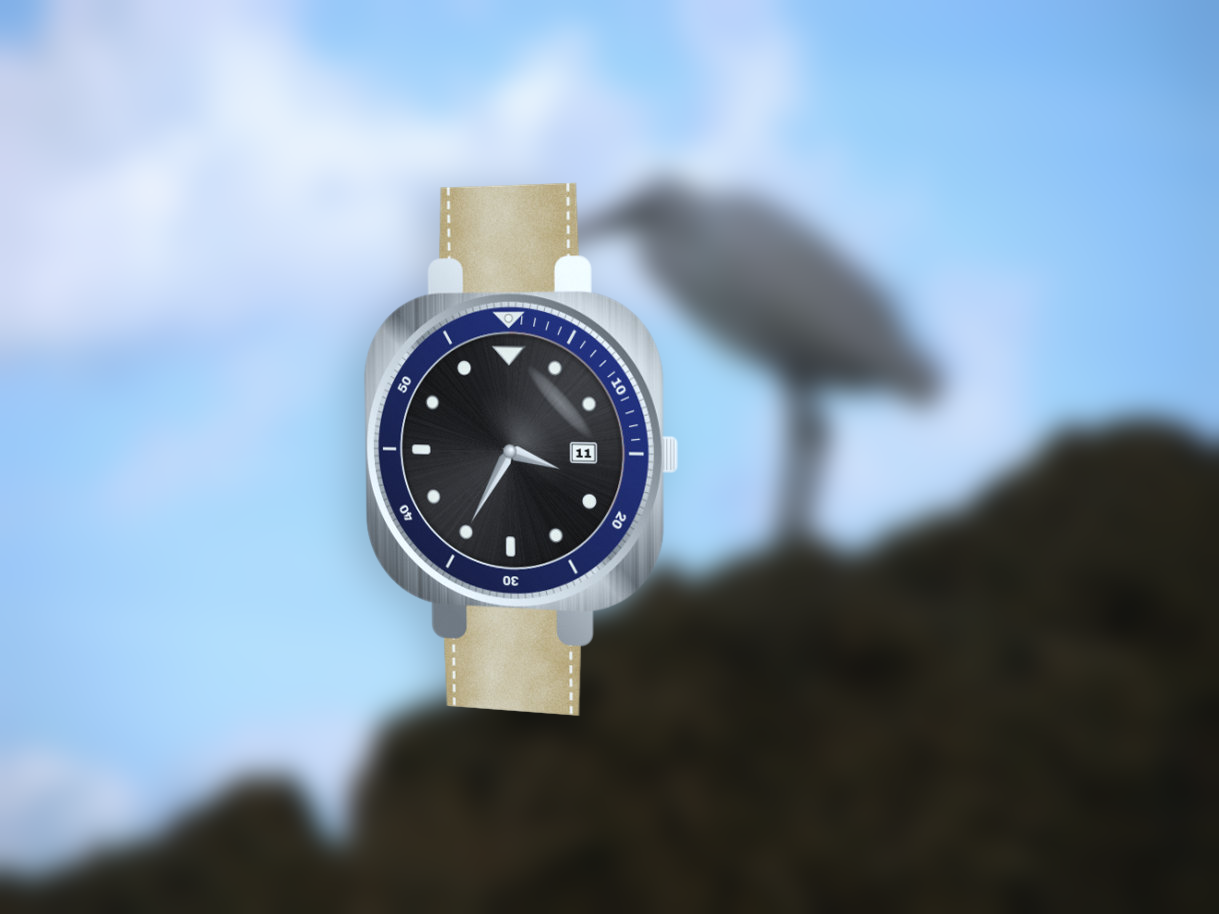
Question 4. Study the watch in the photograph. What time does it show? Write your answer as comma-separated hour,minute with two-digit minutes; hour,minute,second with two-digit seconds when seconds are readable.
3,35
